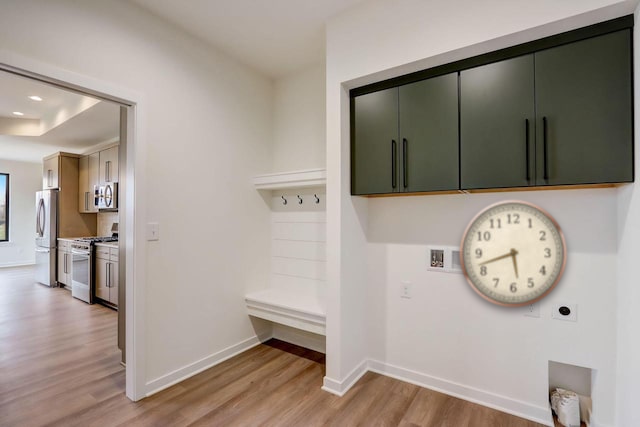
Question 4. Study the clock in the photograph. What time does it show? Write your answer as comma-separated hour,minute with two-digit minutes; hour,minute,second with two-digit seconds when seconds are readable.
5,42
